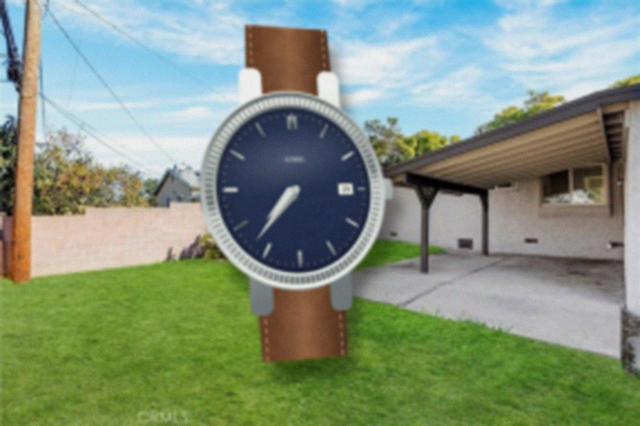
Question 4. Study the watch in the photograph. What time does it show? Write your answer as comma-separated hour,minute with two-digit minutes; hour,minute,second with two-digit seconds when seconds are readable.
7,37
